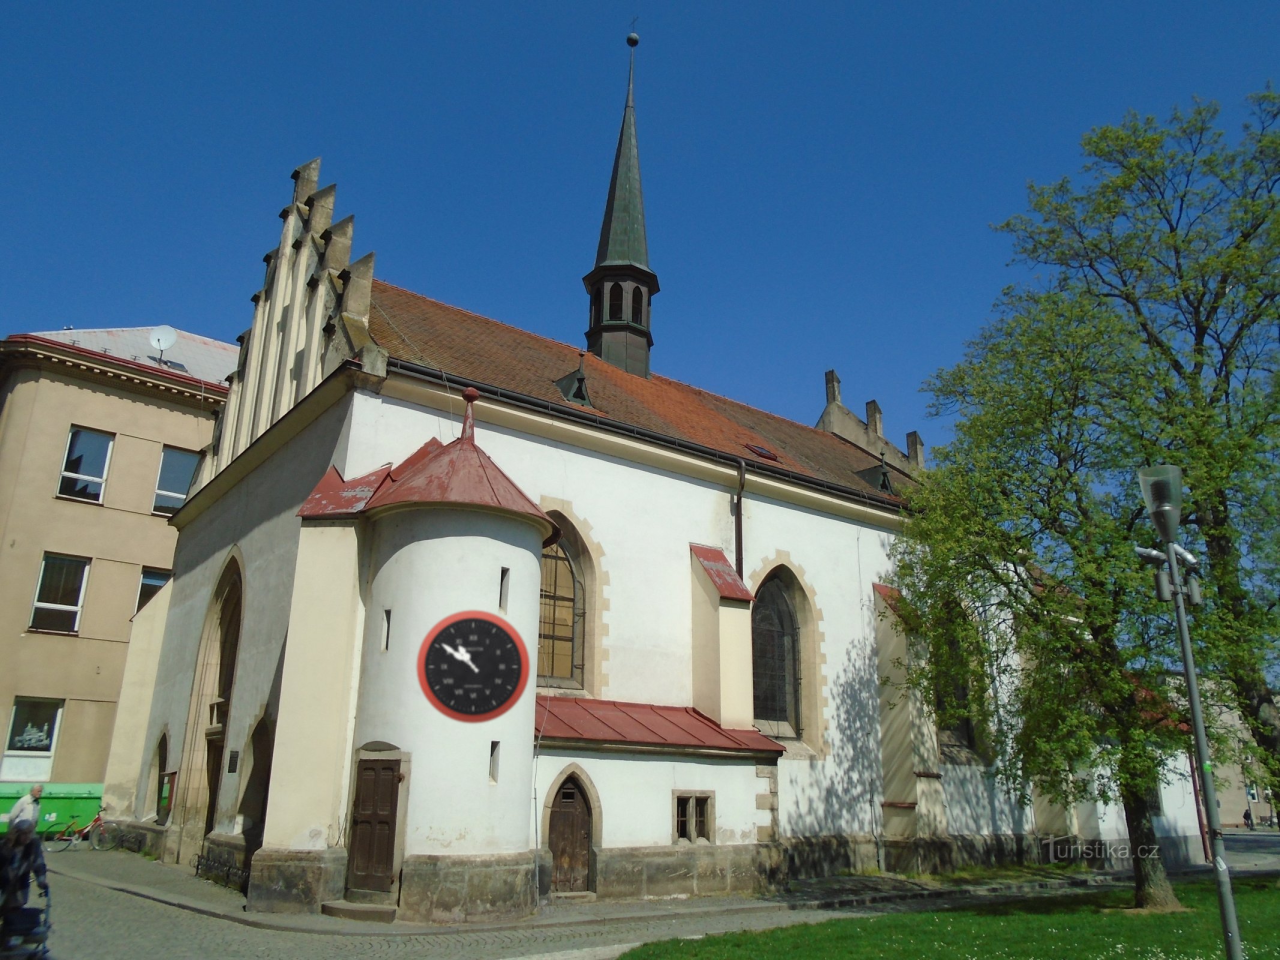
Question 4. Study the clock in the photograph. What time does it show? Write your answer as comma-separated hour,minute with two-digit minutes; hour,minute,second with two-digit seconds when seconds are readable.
10,51
